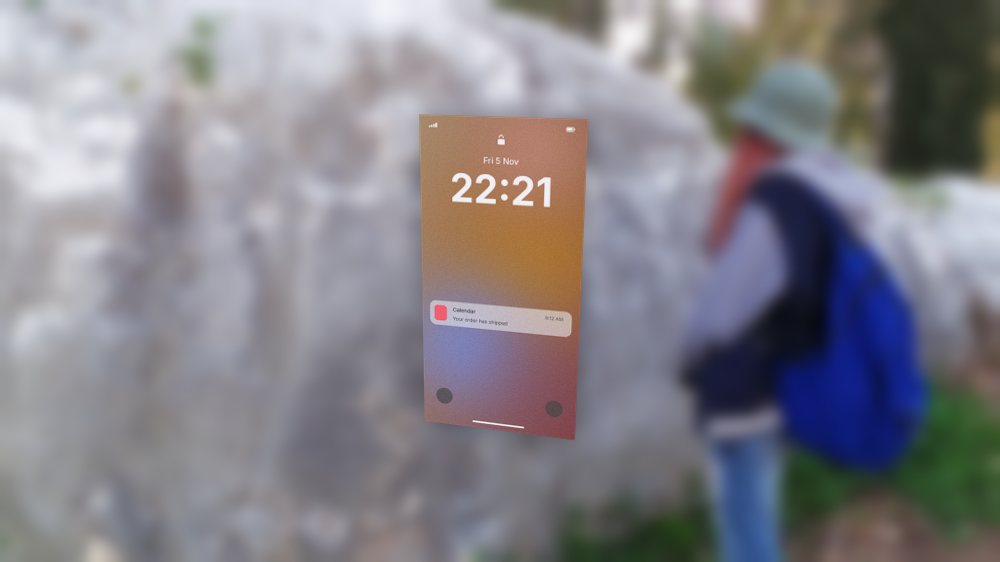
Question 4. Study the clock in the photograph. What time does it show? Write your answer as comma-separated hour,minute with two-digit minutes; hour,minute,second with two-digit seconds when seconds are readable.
22,21
